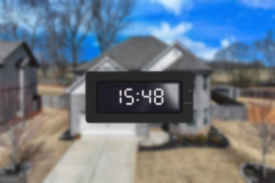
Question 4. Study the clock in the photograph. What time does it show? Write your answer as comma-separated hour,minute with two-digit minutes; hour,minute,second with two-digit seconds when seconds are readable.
15,48
